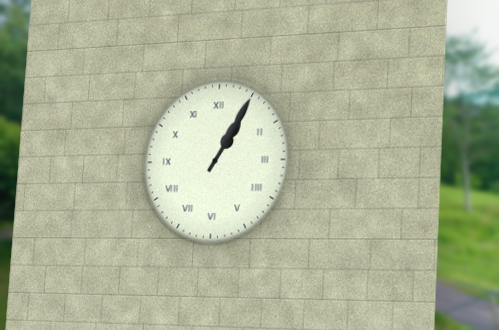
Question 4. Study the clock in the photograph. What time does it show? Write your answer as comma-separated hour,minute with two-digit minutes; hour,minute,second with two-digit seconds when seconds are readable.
1,05
